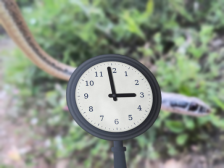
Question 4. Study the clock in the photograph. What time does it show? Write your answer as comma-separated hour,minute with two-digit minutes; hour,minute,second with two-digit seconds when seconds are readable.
2,59
